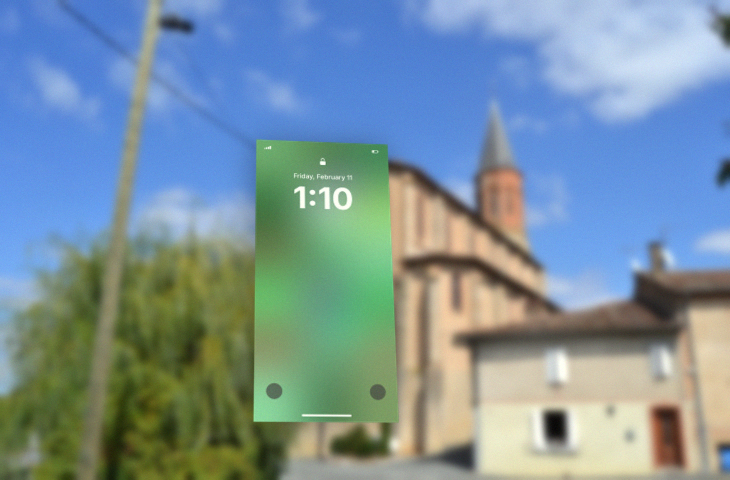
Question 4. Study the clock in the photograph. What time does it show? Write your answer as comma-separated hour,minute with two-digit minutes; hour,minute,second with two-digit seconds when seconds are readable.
1,10
